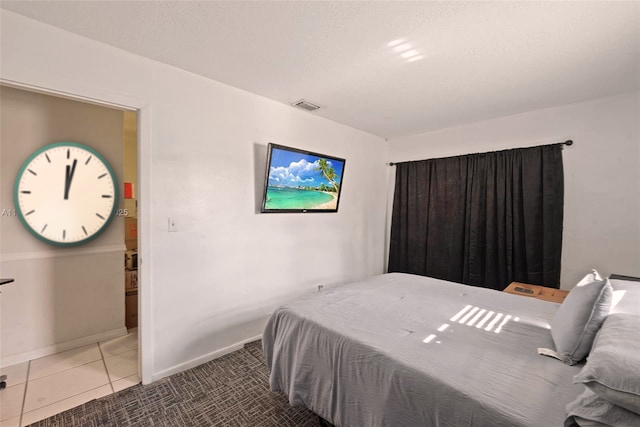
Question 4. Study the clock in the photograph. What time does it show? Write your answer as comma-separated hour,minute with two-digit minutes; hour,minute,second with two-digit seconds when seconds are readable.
12,02
